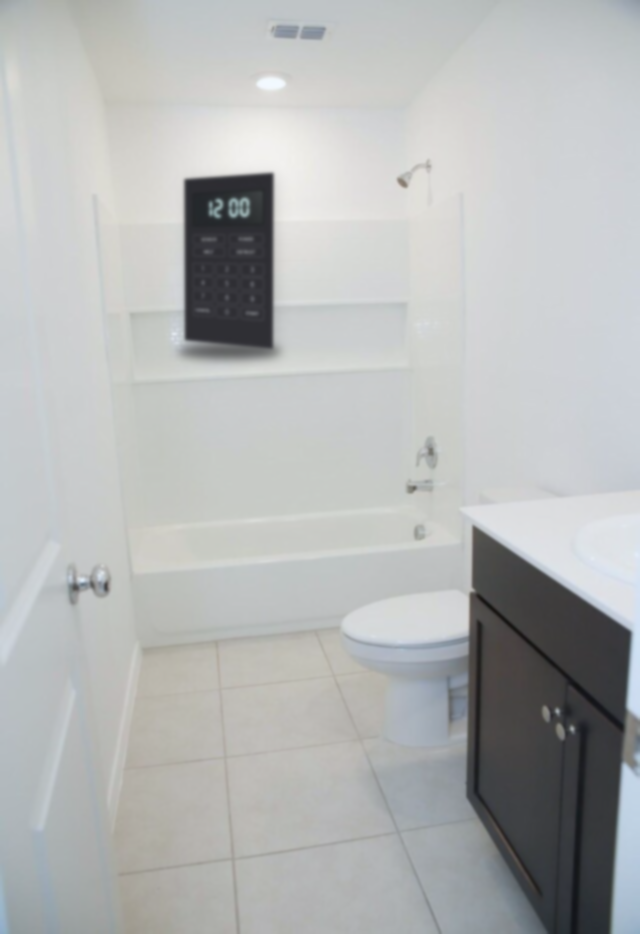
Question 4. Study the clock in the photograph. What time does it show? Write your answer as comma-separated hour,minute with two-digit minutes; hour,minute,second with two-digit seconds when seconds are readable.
12,00
